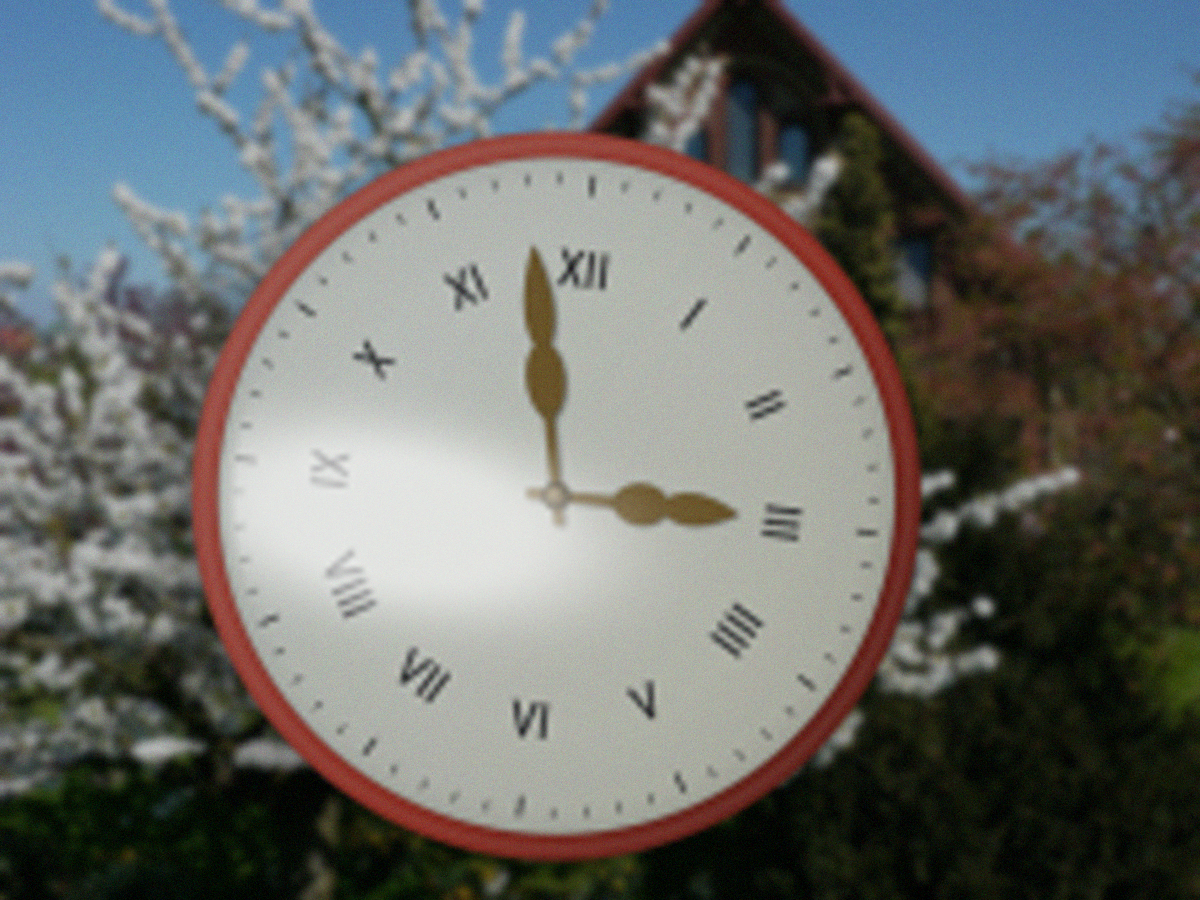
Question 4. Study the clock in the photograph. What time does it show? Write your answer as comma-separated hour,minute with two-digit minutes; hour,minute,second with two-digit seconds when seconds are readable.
2,58
